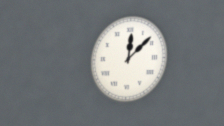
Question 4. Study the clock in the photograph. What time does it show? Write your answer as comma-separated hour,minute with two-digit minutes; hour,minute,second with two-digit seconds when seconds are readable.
12,08
